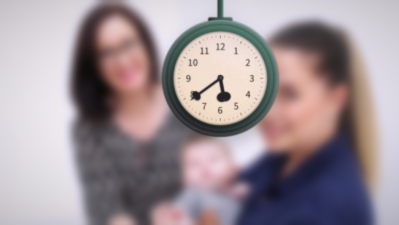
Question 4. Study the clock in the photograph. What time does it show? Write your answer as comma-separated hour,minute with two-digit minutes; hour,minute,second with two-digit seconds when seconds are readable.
5,39
